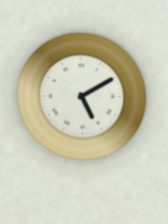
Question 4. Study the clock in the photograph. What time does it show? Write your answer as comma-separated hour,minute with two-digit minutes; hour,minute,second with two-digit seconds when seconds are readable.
5,10
